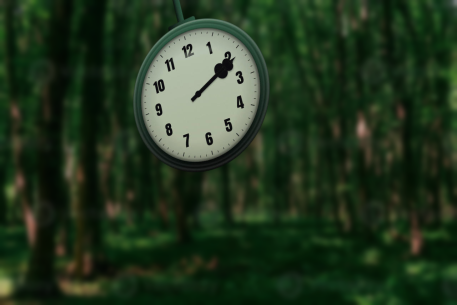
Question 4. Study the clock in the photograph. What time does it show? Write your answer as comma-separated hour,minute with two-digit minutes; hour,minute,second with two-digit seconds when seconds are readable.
2,11
